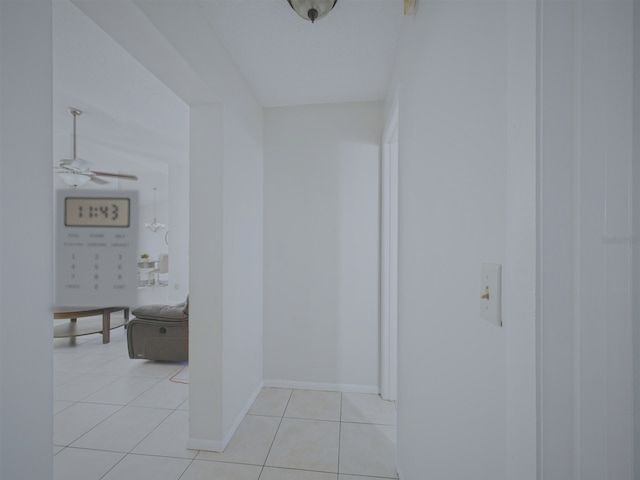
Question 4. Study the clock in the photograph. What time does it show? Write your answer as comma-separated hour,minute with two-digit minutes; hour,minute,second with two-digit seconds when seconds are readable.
11,43
